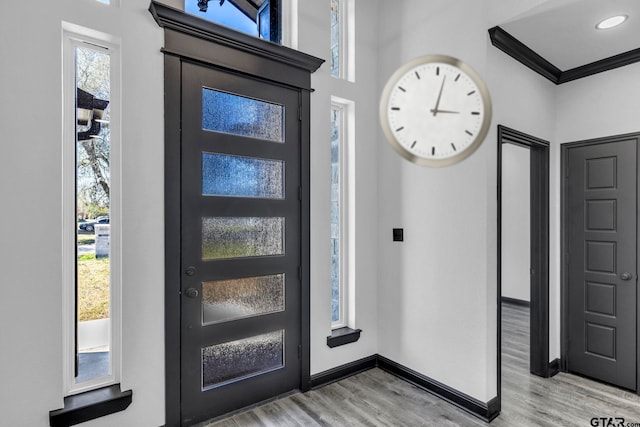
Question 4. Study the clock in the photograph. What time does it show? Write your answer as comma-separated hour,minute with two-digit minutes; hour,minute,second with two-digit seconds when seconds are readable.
3,02
